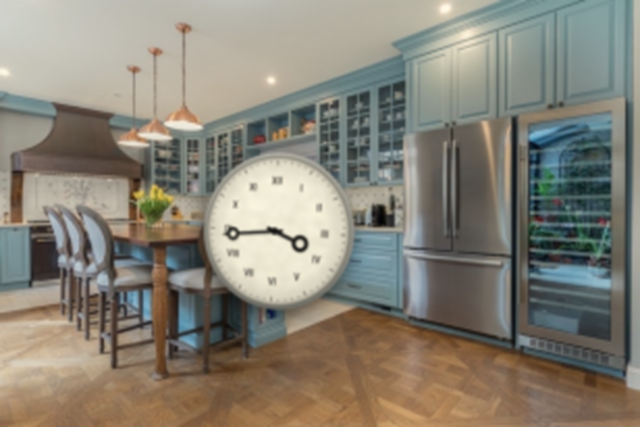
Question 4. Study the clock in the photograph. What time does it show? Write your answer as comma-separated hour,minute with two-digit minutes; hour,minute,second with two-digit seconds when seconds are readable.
3,44
